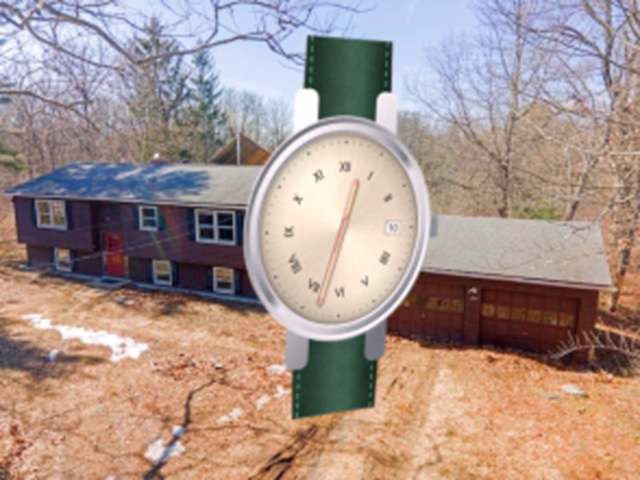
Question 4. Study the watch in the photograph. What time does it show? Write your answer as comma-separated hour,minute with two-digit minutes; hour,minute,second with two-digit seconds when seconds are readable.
12,33
